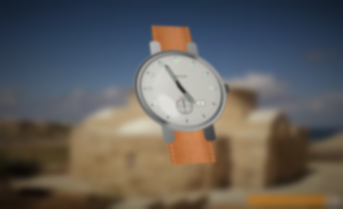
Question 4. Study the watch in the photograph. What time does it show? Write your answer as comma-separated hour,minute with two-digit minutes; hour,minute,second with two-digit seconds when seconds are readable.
4,56
